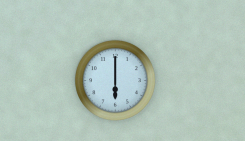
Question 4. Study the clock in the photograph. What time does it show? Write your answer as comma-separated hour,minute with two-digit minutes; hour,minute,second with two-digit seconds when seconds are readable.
6,00
